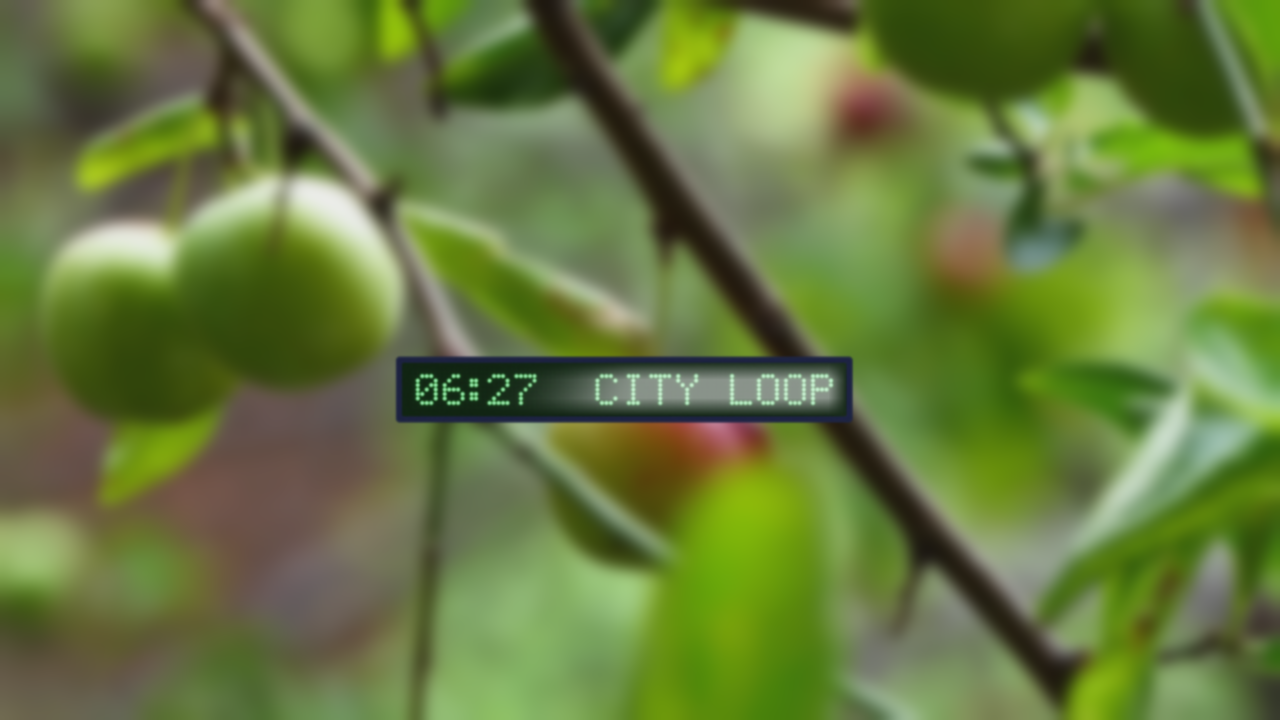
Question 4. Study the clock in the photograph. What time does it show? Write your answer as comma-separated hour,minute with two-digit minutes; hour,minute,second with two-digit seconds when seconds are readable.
6,27
